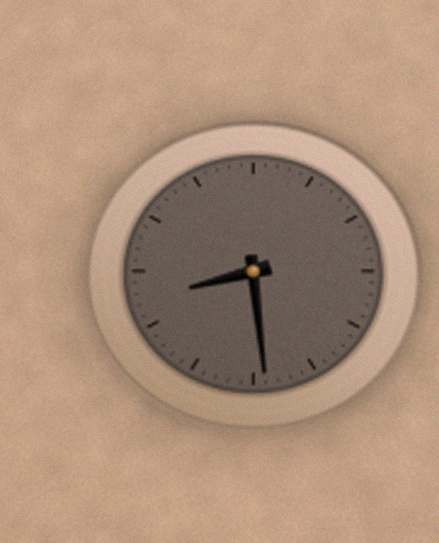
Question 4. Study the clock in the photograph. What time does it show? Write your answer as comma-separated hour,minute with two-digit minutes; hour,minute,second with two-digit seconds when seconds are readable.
8,29
